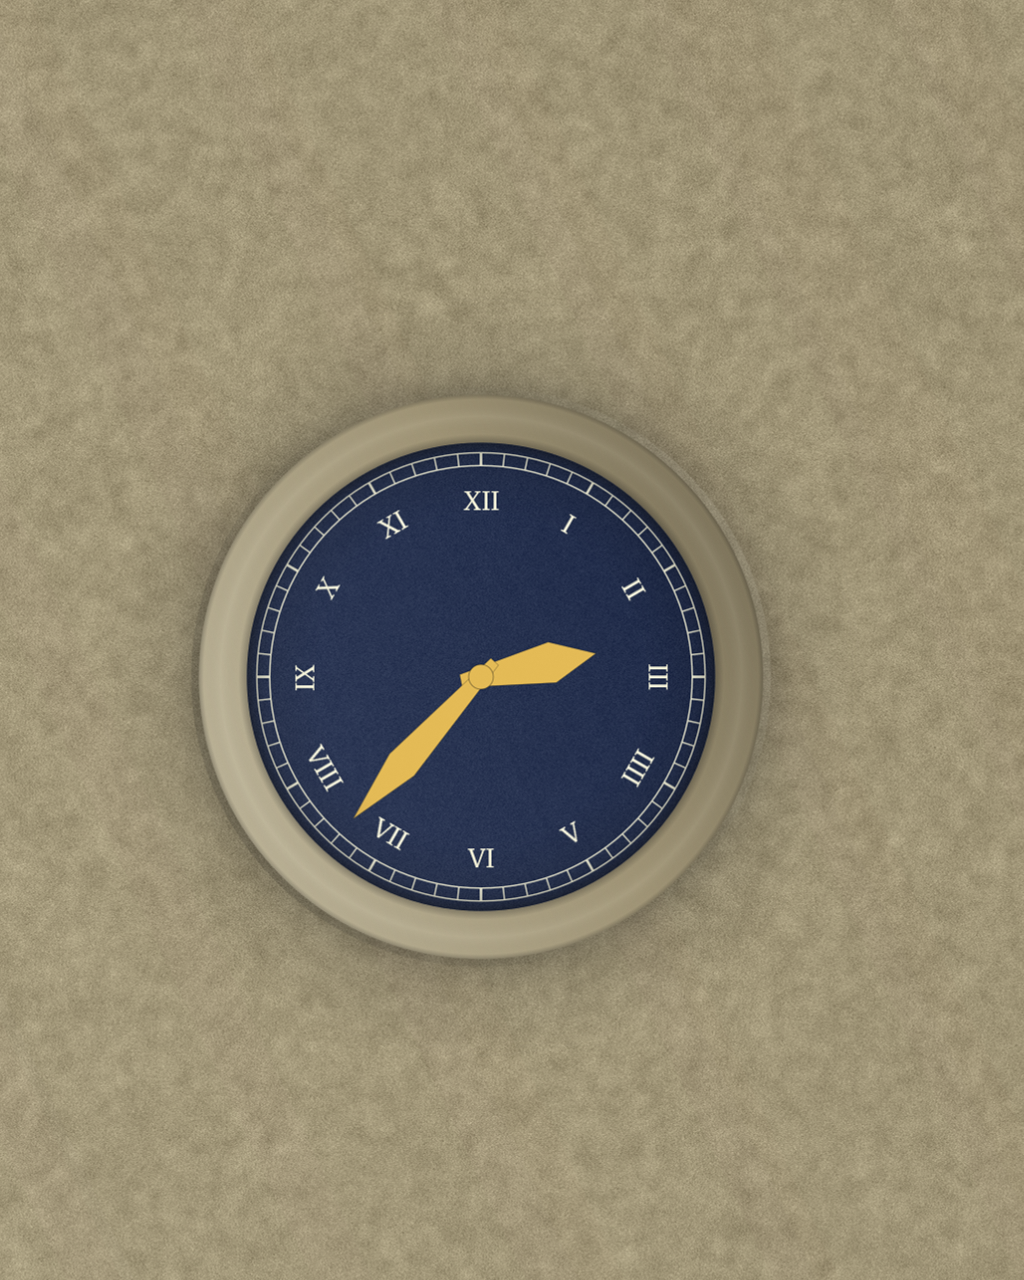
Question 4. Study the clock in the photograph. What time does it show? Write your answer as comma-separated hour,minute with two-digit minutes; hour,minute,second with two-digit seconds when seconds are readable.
2,37
